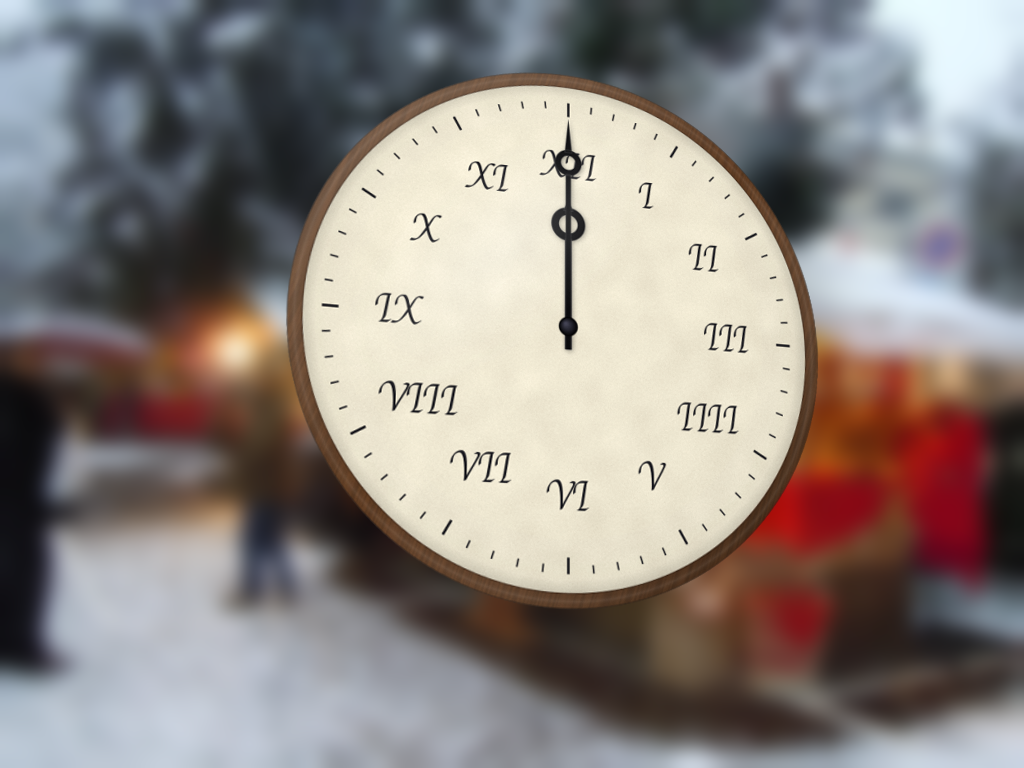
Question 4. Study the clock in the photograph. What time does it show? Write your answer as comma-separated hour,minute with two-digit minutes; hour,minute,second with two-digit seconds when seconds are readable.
12,00
